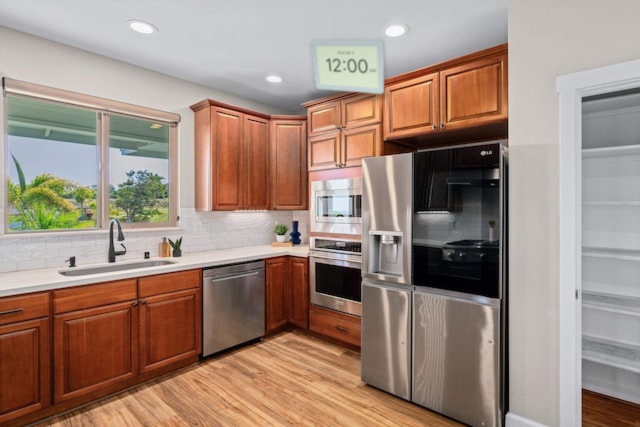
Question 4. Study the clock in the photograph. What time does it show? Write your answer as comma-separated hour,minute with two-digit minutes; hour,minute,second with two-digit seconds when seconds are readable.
12,00
